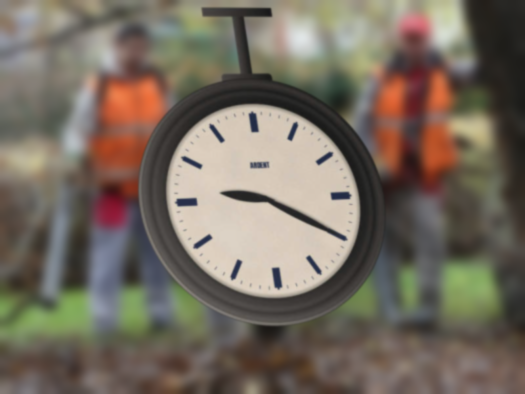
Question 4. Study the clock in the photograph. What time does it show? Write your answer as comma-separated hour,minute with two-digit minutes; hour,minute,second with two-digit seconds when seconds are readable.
9,20
